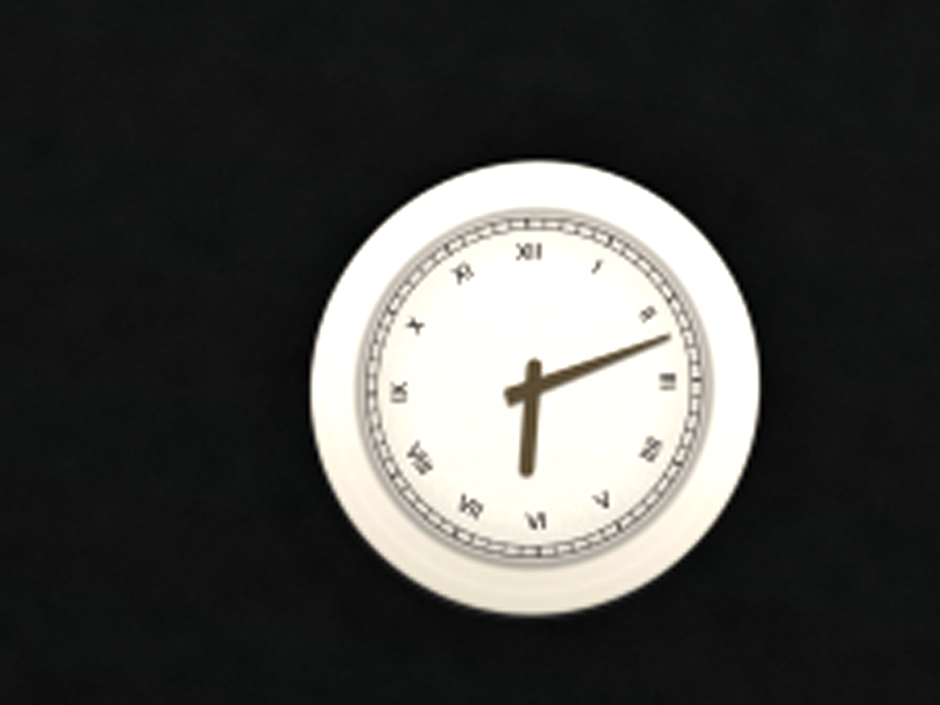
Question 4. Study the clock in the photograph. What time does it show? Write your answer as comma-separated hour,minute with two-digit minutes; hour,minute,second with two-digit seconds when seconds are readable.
6,12
